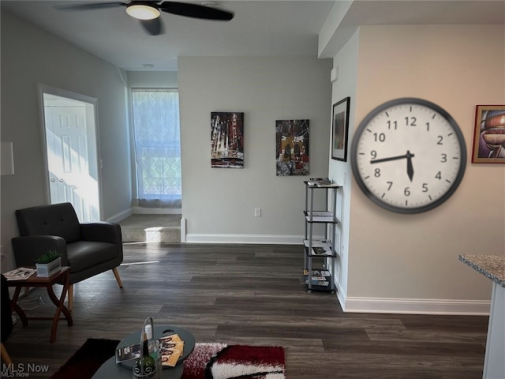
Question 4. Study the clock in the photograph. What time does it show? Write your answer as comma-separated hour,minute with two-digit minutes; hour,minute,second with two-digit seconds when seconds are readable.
5,43
